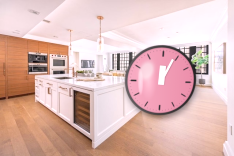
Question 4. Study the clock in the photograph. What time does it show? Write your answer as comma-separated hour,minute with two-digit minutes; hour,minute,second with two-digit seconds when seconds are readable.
12,04
